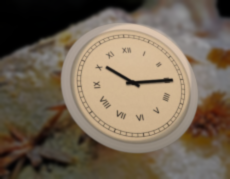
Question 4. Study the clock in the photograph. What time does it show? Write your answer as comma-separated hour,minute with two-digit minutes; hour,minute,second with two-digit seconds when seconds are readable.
10,15
